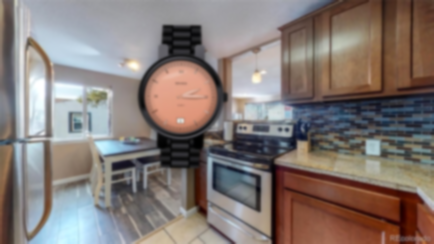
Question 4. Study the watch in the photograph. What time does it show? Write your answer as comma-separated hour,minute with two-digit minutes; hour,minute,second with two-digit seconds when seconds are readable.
2,15
